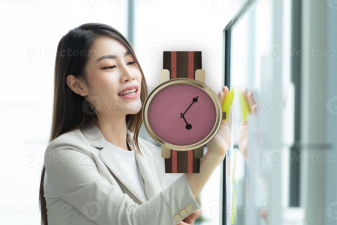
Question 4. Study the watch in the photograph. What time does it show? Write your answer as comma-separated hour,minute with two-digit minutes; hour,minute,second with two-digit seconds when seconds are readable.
5,06
